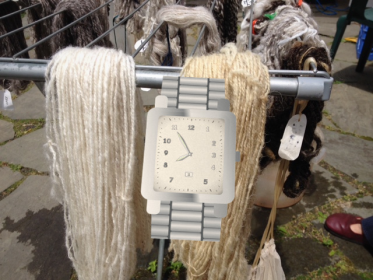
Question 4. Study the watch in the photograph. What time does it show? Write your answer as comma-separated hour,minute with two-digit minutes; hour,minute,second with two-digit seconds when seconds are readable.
7,55
